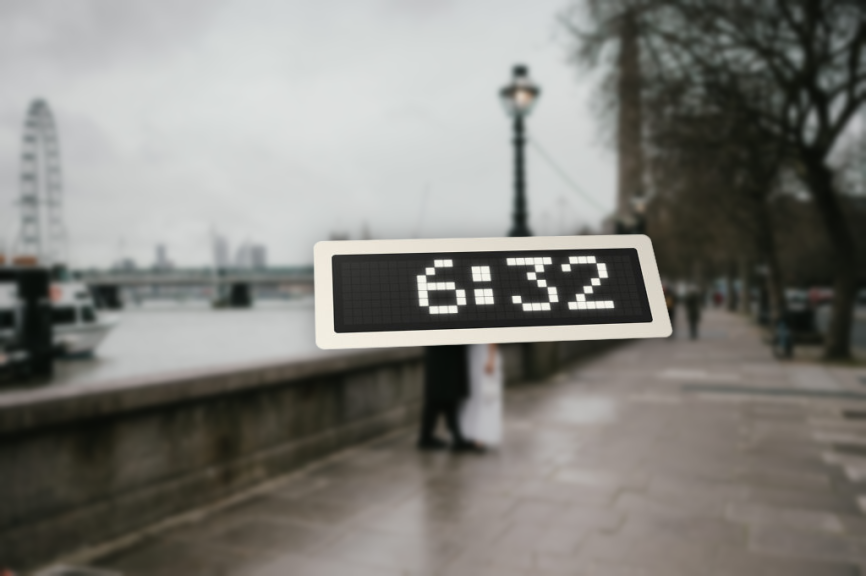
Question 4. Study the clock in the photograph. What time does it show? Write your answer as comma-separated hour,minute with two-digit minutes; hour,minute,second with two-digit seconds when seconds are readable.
6,32
